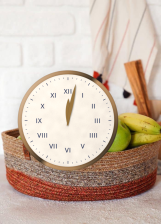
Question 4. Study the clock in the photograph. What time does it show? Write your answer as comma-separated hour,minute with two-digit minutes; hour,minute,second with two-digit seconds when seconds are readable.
12,02
